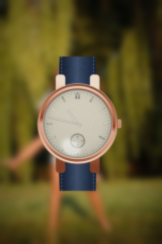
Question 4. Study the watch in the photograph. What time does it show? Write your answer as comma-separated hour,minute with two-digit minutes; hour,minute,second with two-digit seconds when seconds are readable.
10,47
